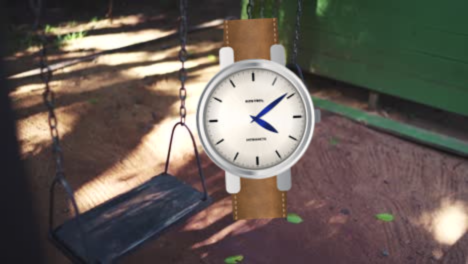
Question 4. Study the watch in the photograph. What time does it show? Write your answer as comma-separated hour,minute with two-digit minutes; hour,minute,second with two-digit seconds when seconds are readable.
4,09
